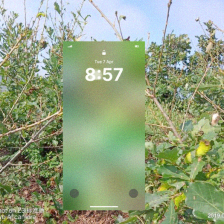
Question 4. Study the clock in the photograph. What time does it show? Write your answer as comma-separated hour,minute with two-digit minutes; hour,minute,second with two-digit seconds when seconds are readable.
8,57
